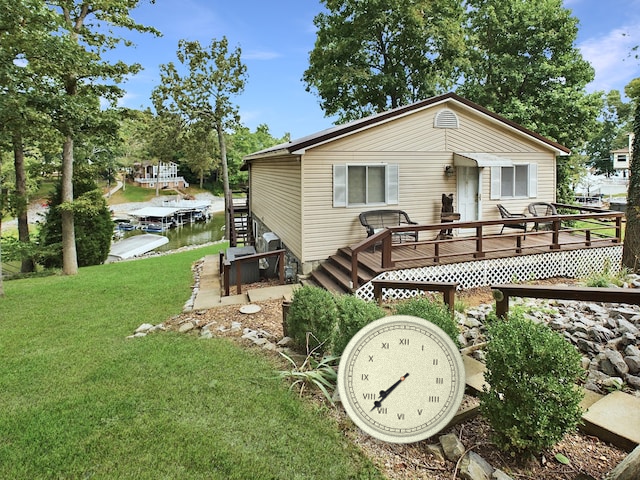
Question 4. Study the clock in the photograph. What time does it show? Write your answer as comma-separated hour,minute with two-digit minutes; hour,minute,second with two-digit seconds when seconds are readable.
7,37
